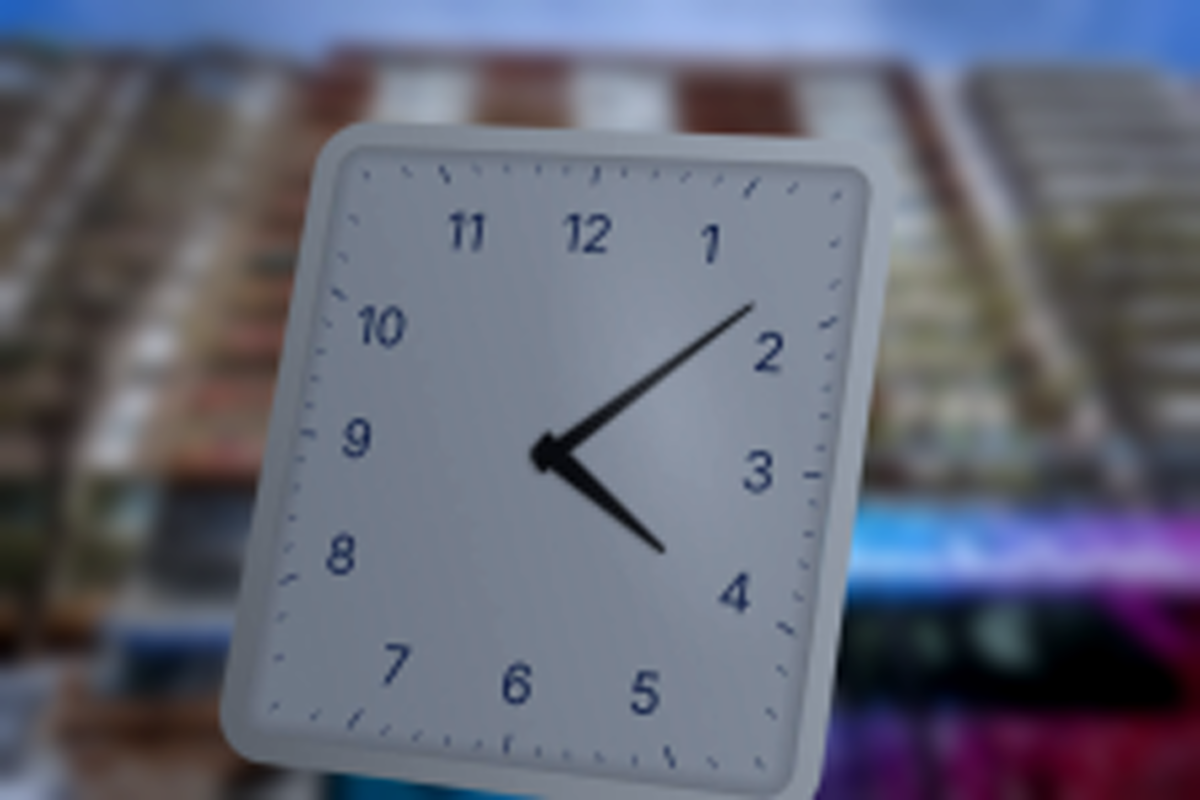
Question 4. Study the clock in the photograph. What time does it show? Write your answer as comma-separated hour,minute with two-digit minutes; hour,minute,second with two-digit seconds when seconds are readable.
4,08
